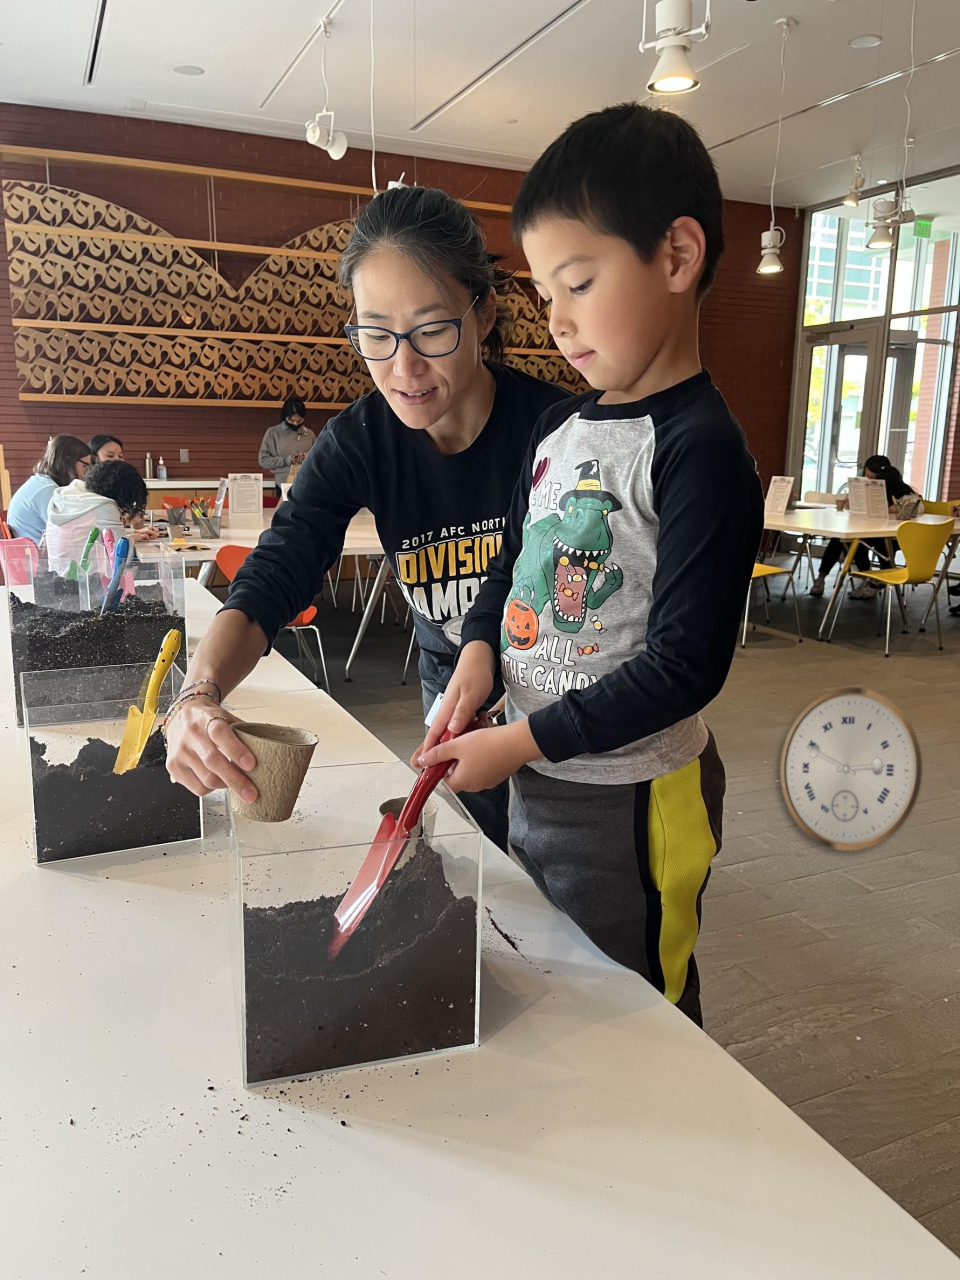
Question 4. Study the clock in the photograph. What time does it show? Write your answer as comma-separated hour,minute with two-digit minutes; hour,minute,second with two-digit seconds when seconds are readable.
2,49
